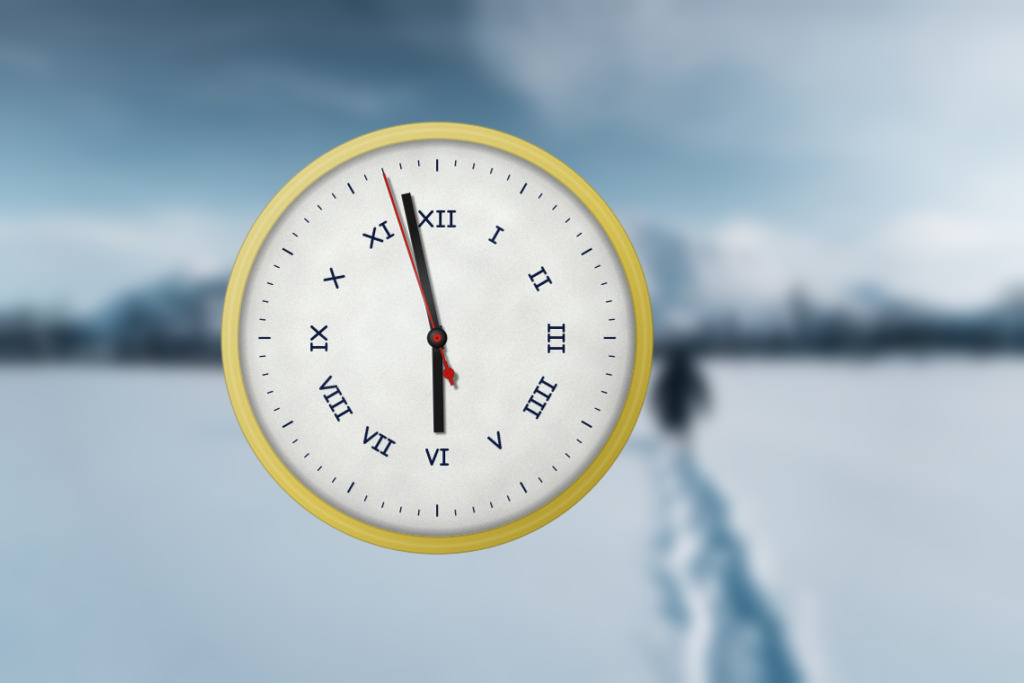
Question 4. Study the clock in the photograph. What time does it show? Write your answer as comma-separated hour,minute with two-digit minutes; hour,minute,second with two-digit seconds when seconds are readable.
5,57,57
